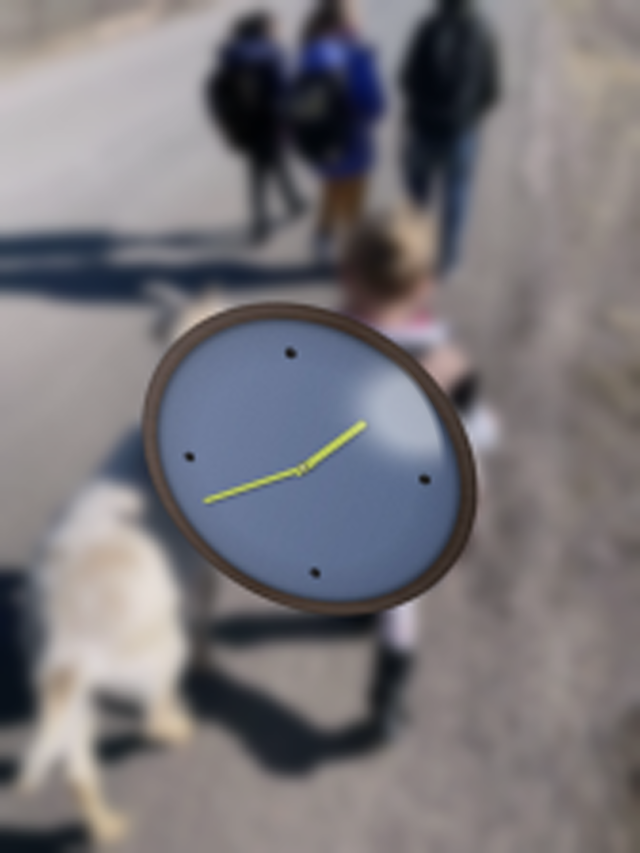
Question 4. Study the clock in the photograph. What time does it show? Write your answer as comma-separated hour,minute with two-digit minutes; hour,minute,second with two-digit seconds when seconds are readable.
1,41
